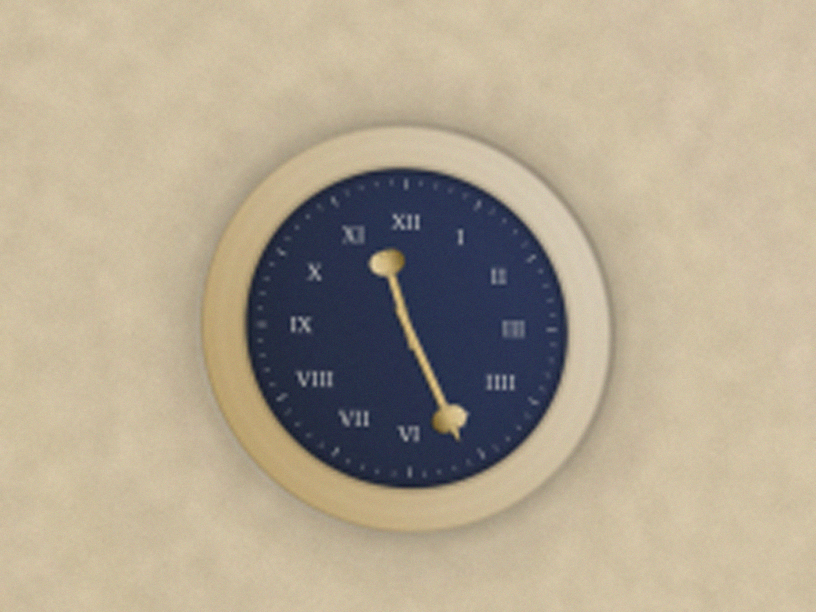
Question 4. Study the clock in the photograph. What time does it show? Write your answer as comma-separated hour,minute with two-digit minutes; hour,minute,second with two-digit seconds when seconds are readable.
11,26
